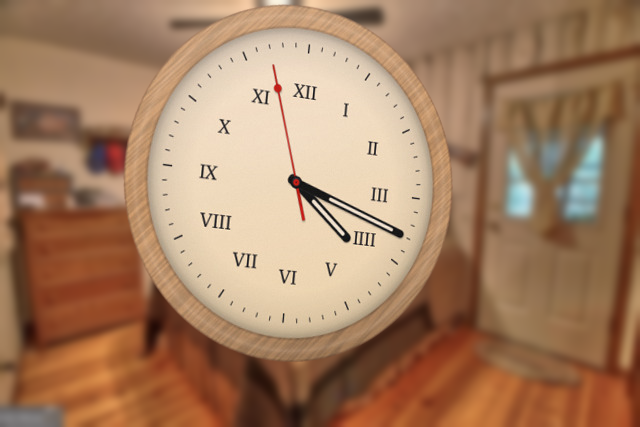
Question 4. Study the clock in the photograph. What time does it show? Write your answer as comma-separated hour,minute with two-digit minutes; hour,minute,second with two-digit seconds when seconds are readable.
4,17,57
